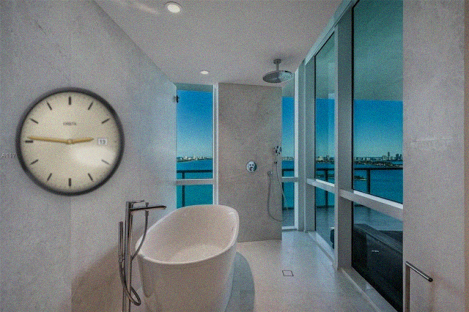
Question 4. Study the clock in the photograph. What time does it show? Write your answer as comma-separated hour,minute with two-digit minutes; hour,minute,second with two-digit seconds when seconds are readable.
2,46
